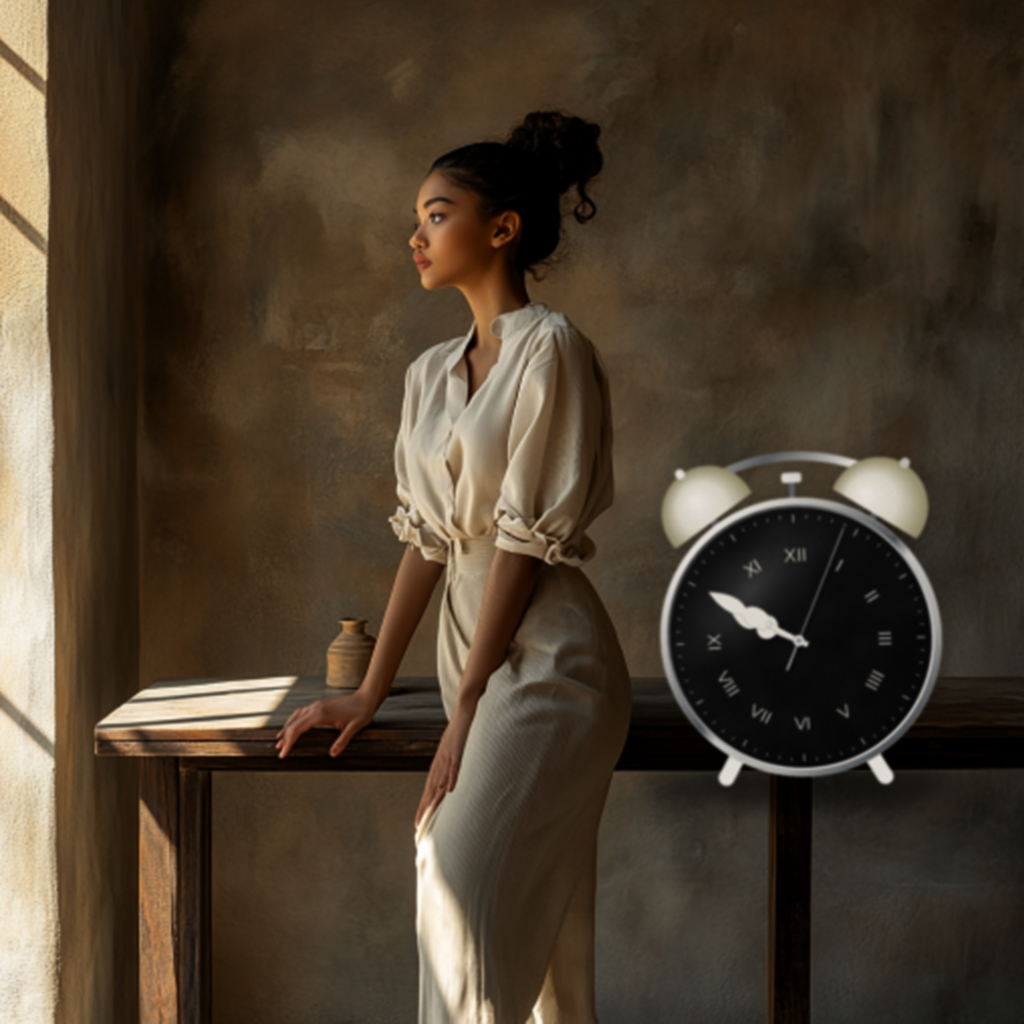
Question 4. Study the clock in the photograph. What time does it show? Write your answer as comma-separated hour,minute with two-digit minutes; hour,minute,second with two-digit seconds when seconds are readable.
9,50,04
